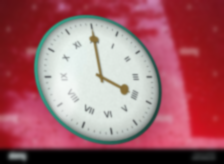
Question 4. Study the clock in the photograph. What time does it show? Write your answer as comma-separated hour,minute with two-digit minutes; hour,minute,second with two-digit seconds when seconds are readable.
4,00
